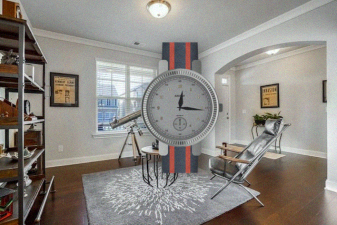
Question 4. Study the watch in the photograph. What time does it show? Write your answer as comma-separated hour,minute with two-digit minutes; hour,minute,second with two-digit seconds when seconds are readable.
12,16
